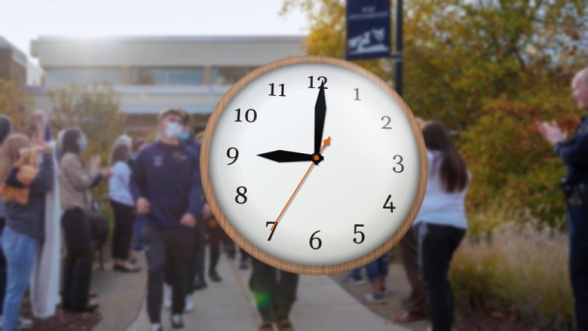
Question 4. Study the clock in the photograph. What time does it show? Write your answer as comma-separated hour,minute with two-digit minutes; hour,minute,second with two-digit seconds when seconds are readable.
9,00,35
